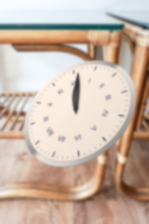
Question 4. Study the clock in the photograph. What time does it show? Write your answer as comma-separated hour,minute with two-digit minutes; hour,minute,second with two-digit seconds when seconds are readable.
12,01
